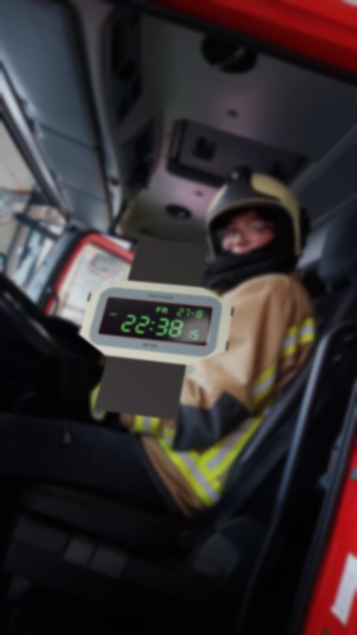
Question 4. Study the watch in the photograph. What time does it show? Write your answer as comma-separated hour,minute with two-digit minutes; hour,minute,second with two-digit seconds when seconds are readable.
22,38
